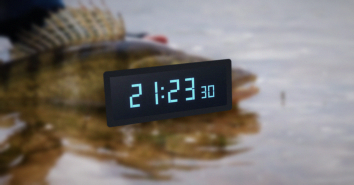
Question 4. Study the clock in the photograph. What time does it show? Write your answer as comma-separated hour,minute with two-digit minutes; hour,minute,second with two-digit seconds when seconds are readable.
21,23,30
